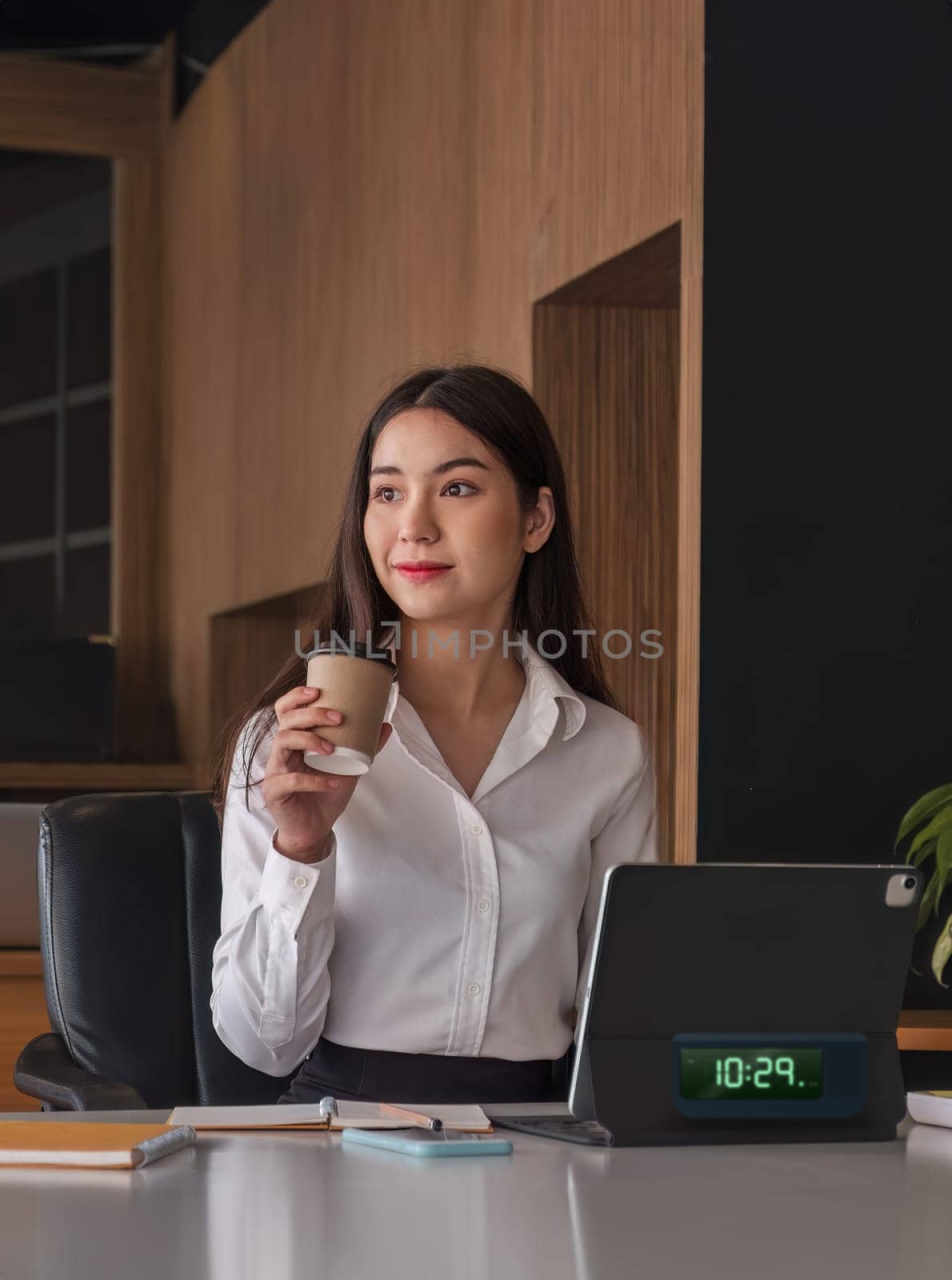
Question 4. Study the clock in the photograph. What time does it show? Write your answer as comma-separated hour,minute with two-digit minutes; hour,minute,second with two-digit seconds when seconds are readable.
10,29
